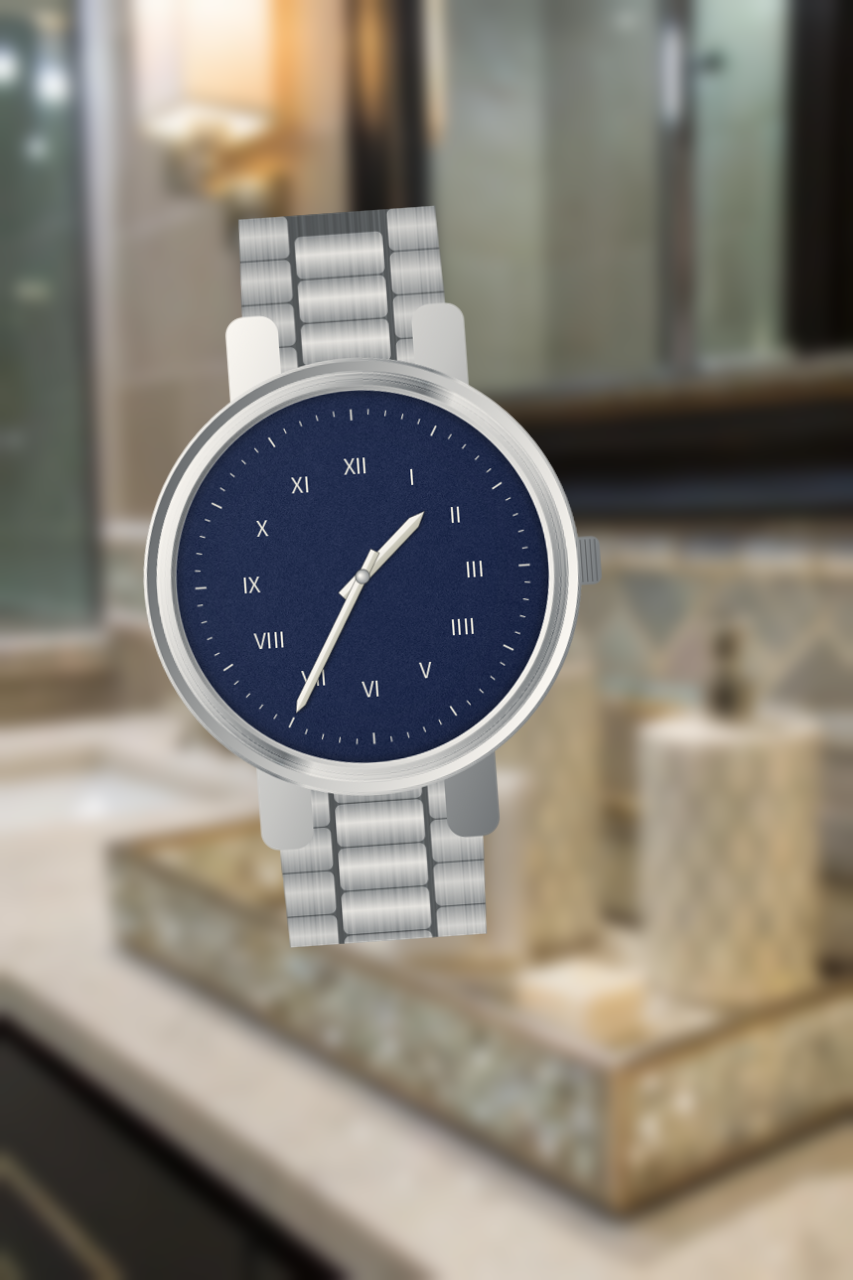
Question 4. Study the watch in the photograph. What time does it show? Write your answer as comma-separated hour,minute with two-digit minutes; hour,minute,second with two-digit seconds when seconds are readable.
1,35
